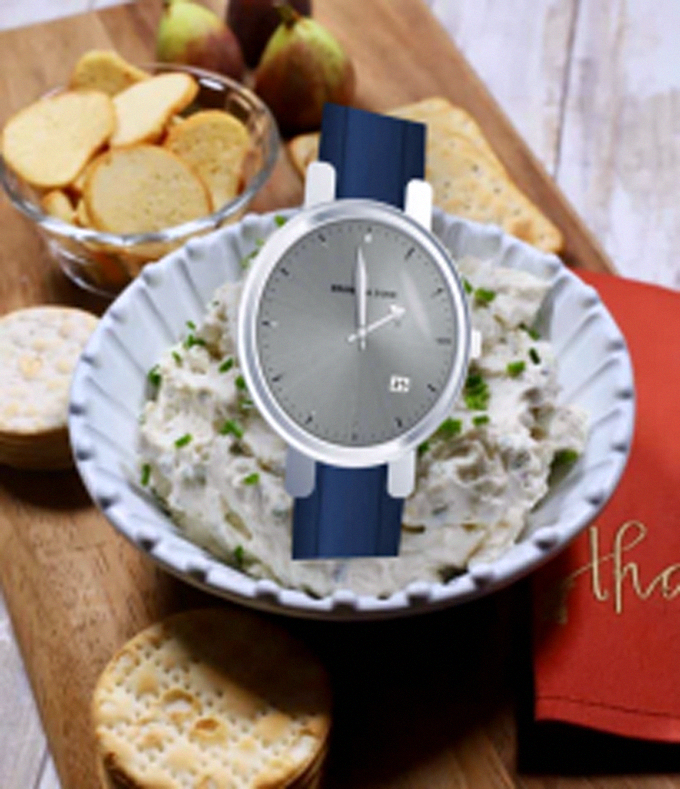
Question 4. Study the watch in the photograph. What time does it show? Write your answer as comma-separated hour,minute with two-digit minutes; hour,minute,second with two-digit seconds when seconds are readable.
1,59
